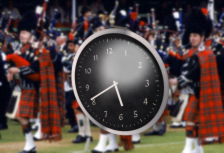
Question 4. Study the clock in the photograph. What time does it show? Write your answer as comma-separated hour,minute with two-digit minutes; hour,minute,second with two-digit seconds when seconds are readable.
5,41
